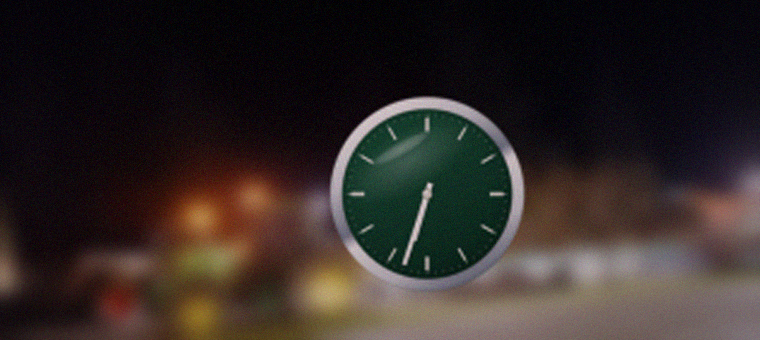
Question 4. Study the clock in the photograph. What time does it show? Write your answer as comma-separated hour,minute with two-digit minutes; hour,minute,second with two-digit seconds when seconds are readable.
6,33
